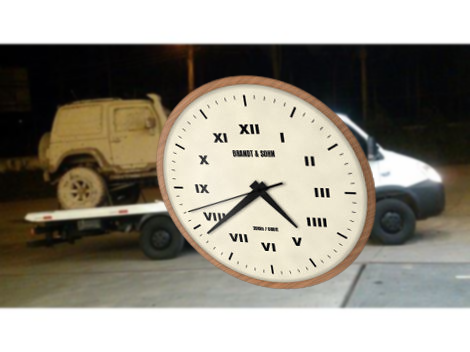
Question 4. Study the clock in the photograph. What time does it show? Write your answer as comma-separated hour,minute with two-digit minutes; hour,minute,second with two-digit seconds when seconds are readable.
4,38,42
